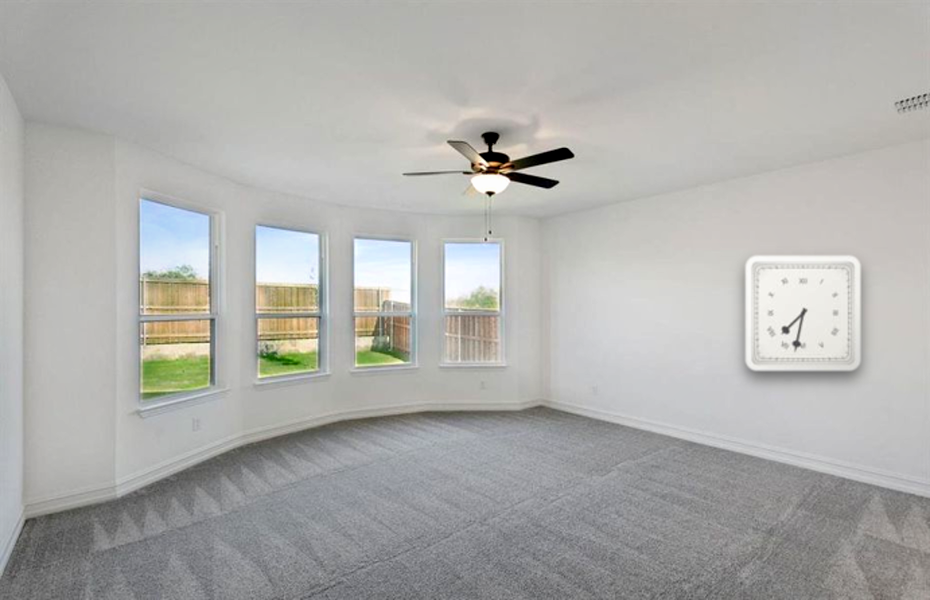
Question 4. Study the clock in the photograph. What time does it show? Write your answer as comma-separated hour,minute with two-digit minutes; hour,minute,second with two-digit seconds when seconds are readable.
7,32
